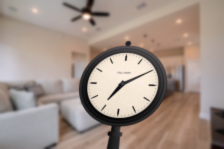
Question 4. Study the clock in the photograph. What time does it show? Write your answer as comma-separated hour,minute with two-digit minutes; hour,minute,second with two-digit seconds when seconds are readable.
7,10
